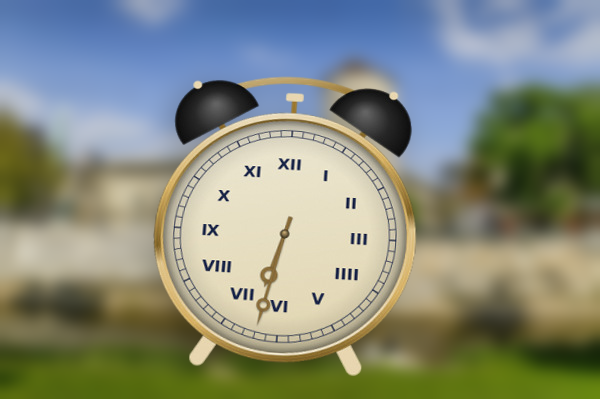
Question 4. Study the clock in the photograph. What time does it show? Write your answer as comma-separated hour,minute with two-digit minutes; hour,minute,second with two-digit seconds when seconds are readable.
6,32
